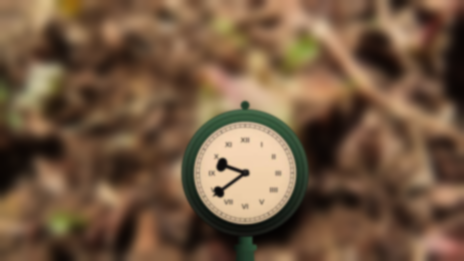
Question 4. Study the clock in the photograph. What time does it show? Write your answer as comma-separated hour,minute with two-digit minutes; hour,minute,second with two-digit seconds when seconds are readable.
9,39
